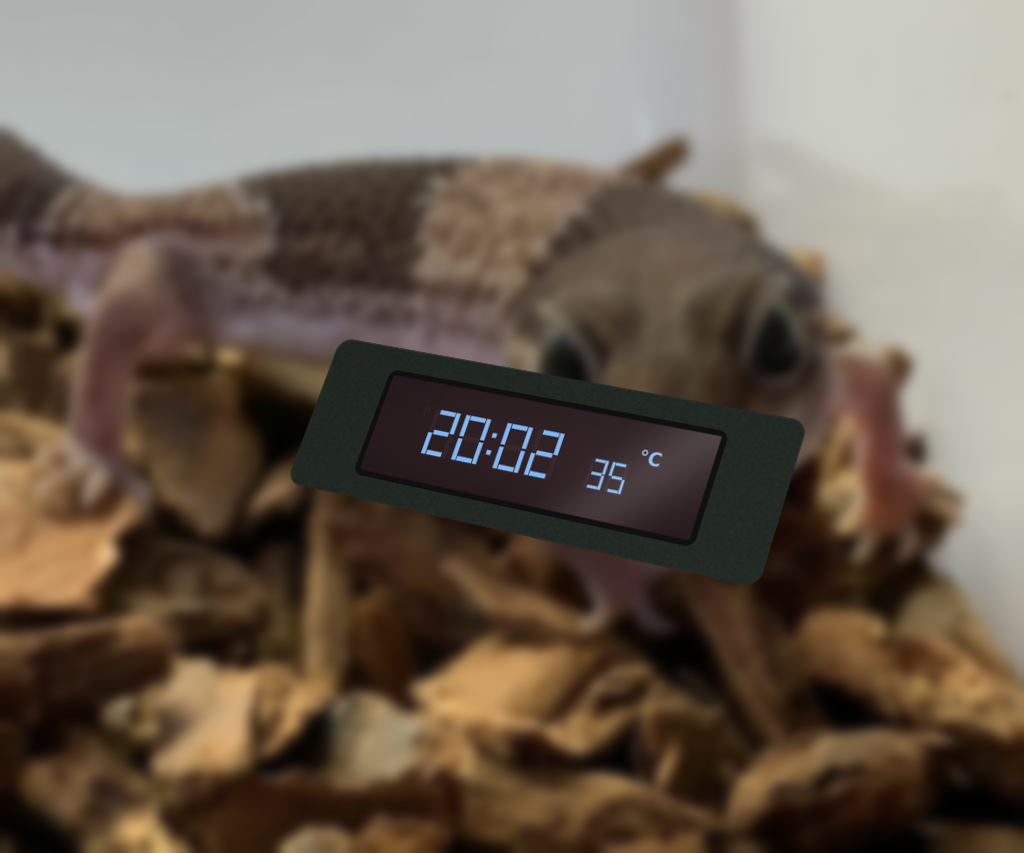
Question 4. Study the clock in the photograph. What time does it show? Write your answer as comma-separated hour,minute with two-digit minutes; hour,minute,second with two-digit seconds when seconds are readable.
20,02
